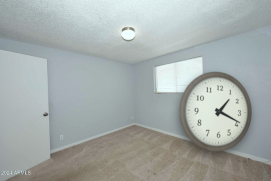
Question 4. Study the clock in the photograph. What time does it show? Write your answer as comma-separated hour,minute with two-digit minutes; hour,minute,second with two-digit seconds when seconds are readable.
1,19
